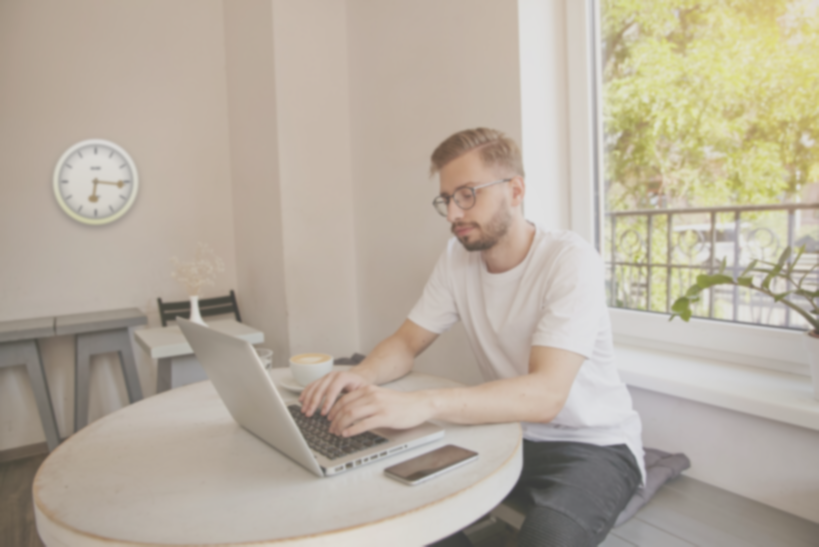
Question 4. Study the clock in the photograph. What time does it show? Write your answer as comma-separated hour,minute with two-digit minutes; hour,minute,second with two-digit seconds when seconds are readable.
6,16
